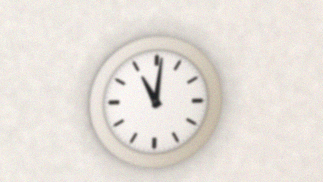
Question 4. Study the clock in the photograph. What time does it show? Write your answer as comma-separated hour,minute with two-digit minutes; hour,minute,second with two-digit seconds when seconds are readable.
11,01
